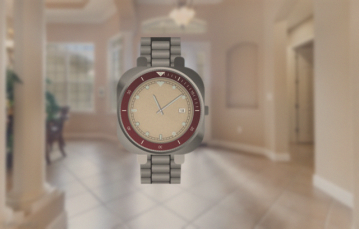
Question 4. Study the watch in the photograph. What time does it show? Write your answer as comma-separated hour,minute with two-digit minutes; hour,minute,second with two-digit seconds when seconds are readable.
11,09
